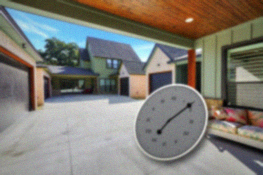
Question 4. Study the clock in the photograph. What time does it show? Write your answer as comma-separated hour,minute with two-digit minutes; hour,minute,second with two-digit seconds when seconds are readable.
7,08
